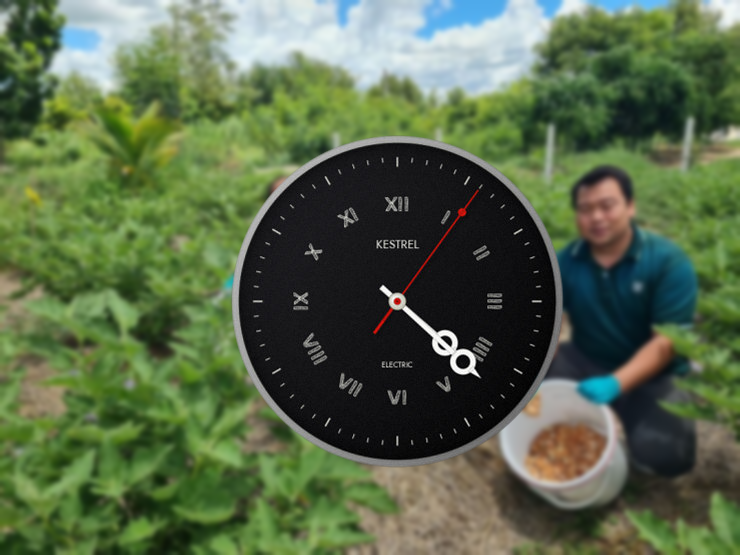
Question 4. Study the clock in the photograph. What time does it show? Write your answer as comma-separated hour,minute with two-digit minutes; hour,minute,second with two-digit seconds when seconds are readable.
4,22,06
